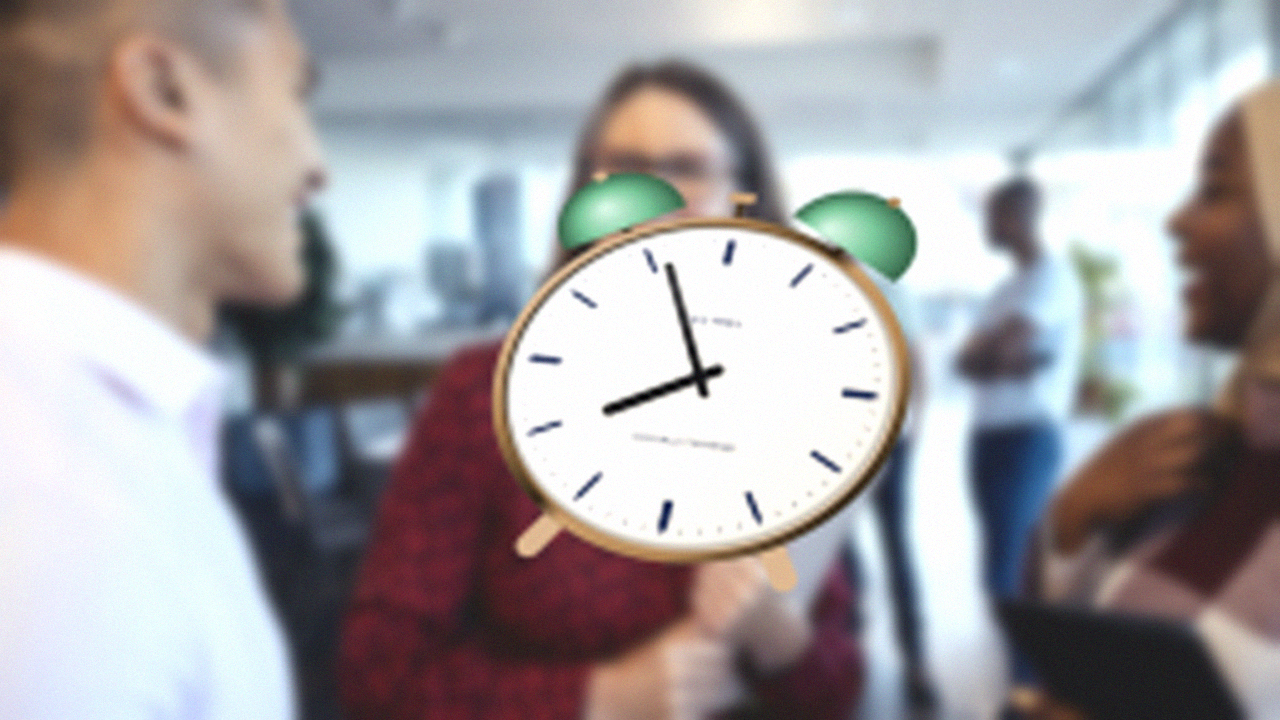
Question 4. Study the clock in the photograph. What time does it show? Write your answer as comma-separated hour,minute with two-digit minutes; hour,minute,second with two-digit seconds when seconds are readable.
7,56
